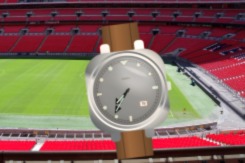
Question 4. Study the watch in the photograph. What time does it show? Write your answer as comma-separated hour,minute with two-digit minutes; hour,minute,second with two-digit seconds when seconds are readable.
7,36
